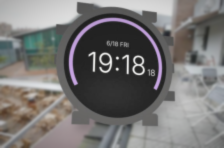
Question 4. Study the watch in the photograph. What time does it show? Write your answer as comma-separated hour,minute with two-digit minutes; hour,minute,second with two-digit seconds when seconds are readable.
19,18
